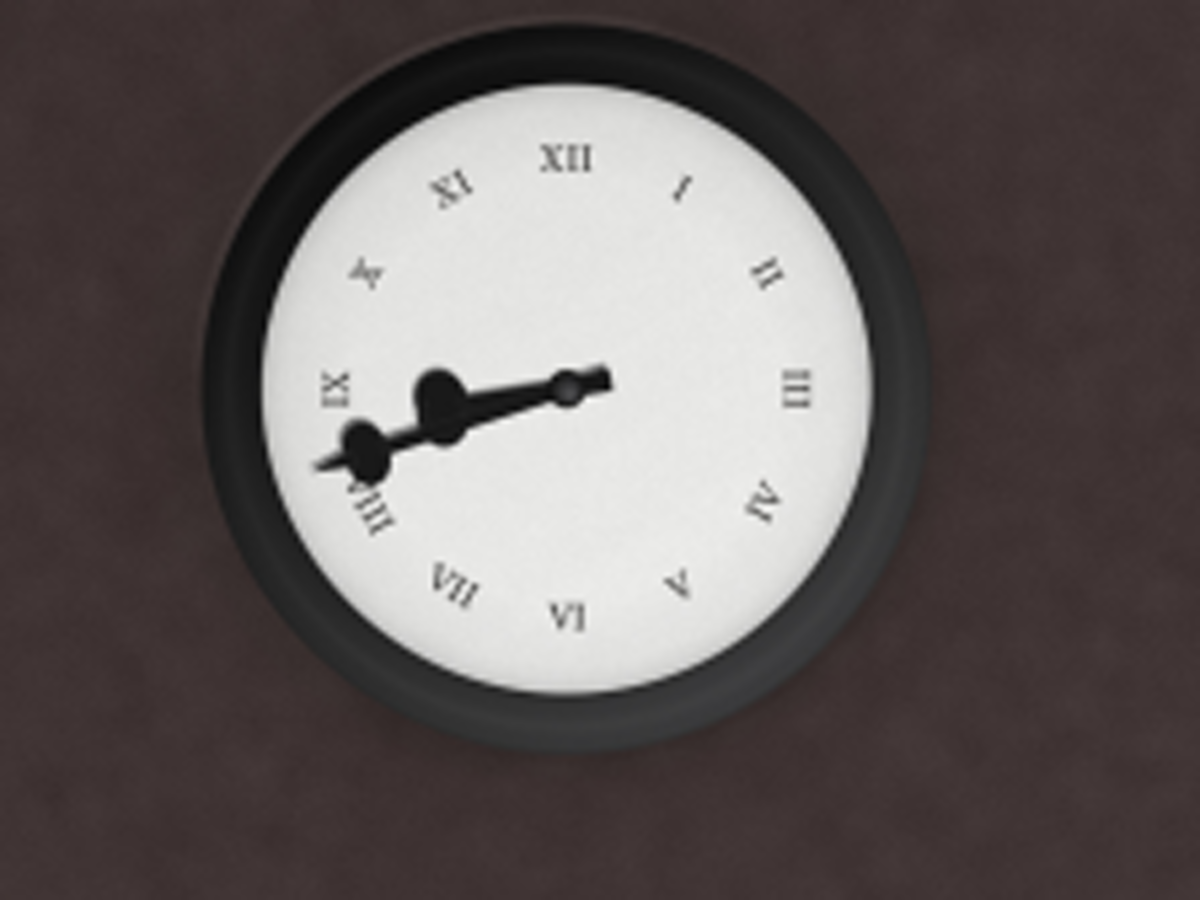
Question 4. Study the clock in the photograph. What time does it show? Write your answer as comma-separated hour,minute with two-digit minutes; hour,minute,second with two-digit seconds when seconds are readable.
8,42
